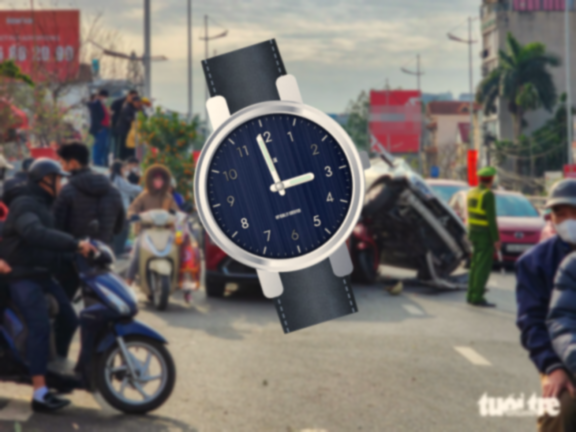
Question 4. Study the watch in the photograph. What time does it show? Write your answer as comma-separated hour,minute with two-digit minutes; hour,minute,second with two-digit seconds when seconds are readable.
2,59
